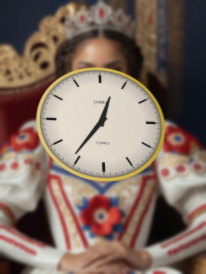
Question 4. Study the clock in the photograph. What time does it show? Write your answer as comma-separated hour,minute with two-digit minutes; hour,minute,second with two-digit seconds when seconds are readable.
12,36
